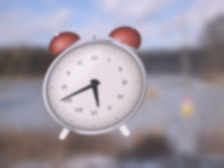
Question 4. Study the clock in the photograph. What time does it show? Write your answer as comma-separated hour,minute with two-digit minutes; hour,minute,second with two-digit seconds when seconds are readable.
5,41
